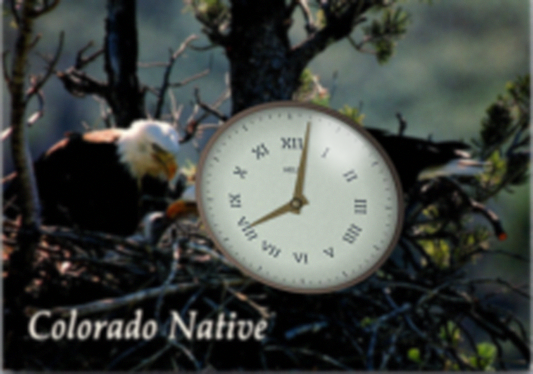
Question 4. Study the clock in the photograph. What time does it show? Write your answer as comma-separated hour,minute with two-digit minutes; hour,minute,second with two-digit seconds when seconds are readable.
8,02
